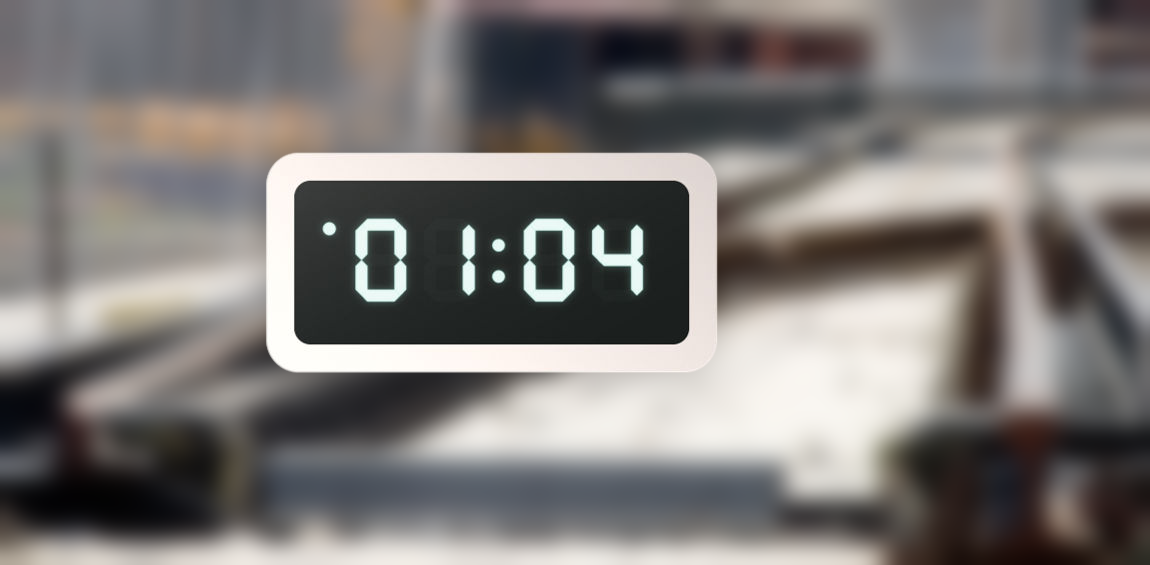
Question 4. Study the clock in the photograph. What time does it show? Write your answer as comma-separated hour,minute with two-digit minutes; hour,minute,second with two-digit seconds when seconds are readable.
1,04
